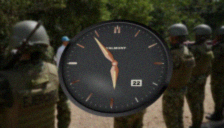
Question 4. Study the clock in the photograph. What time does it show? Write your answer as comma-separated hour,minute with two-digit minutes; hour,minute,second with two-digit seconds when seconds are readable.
5,54
